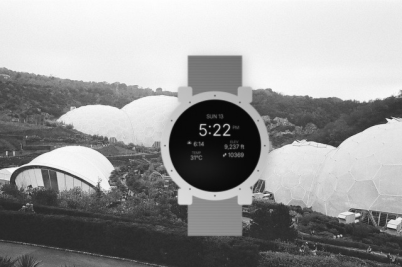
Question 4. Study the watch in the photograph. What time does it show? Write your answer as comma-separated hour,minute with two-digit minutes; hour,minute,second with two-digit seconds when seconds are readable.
5,22
